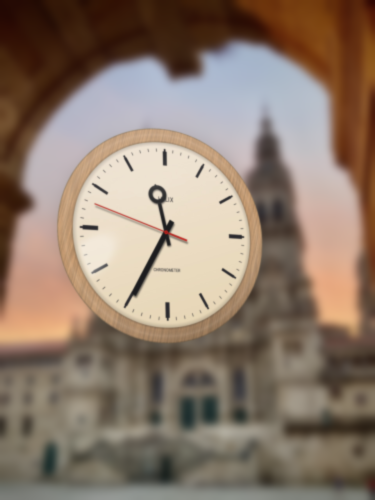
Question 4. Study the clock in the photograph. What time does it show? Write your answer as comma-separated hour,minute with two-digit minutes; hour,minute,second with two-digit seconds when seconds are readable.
11,34,48
